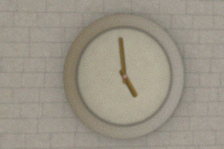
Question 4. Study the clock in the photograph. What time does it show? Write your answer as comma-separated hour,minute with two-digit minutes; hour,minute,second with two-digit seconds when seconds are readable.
4,59
